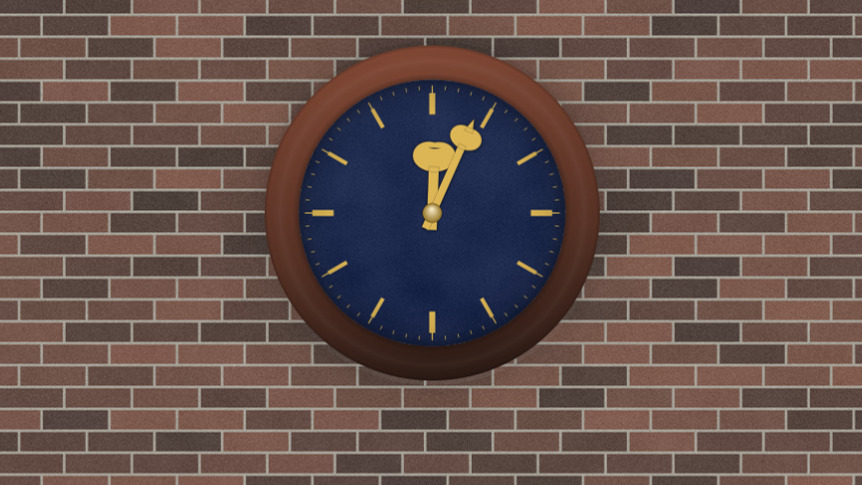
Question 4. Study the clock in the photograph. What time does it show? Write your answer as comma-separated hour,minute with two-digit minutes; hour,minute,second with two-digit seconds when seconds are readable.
12,04
